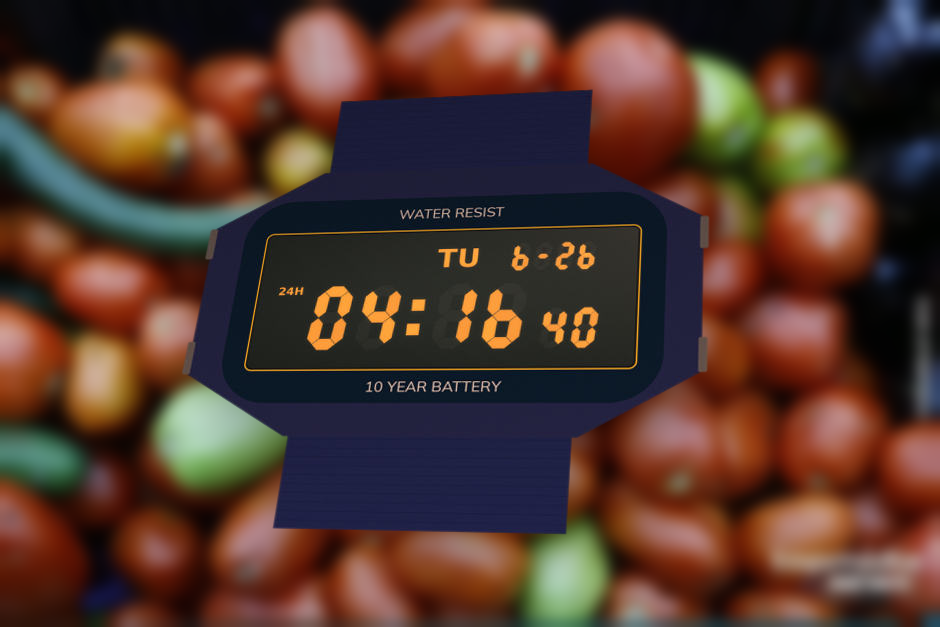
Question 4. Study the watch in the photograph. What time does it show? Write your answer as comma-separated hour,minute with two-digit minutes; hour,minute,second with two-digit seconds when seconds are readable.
4,16,40
